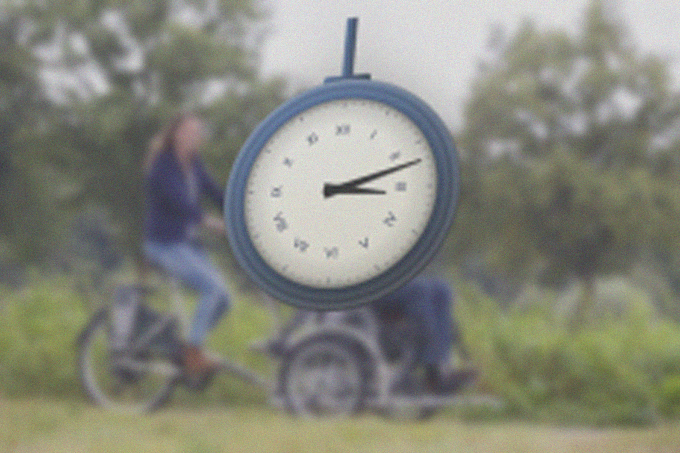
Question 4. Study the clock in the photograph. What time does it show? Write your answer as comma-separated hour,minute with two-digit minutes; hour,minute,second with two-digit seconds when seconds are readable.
3,12
